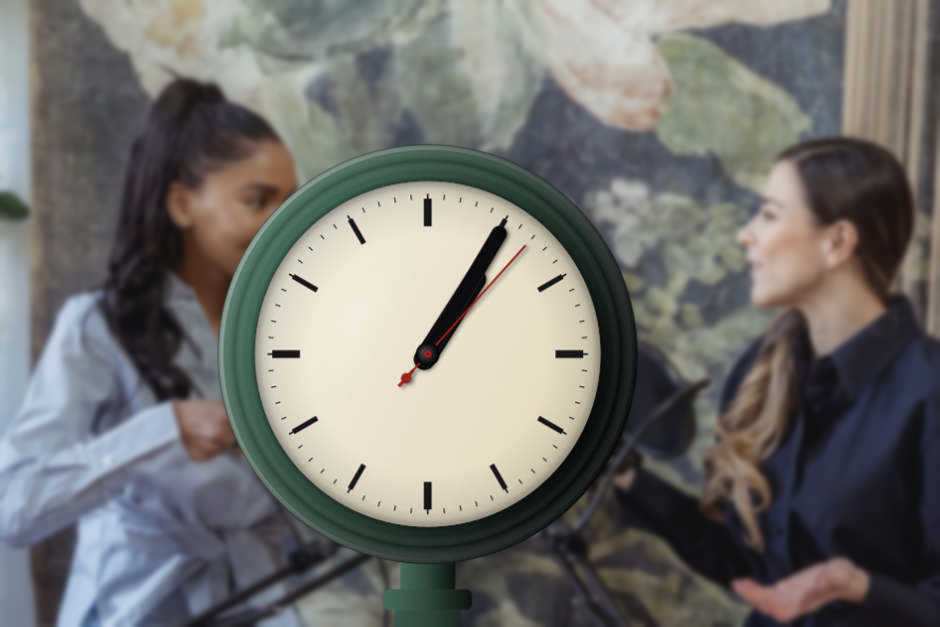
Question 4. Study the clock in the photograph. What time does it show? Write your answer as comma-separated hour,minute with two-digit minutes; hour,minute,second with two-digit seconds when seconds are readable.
1,05,07
